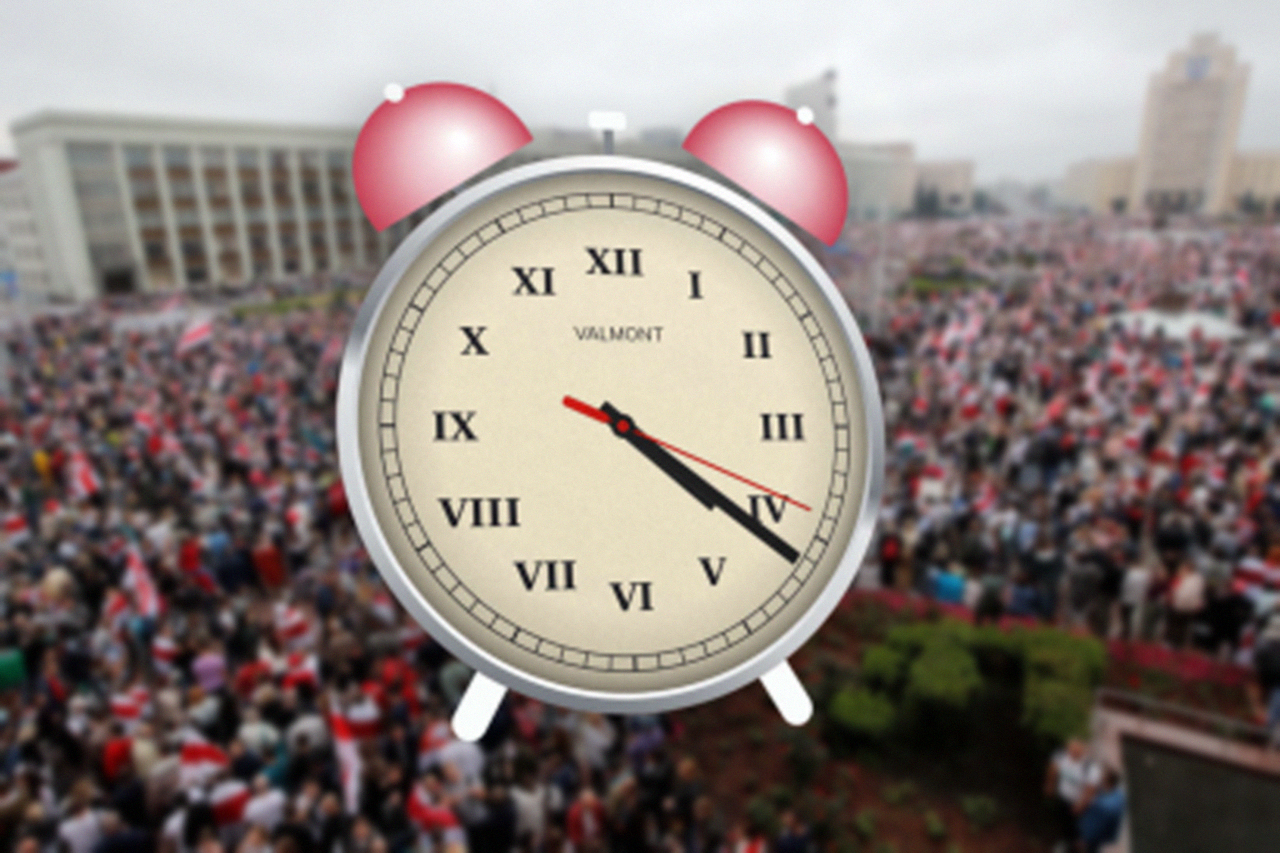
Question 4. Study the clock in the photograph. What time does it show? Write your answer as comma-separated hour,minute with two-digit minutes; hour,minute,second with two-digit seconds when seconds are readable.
4,21,19
